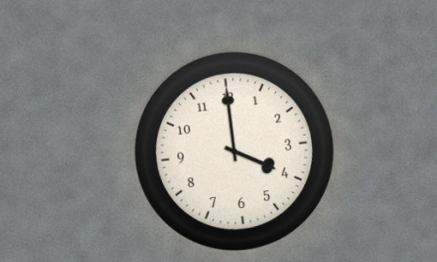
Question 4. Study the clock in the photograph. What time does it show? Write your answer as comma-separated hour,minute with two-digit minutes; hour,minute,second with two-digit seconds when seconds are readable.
4,00
